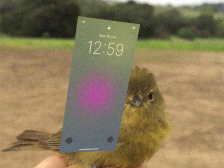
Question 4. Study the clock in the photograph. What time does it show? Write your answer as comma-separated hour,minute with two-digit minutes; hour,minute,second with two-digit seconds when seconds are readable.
12,59
